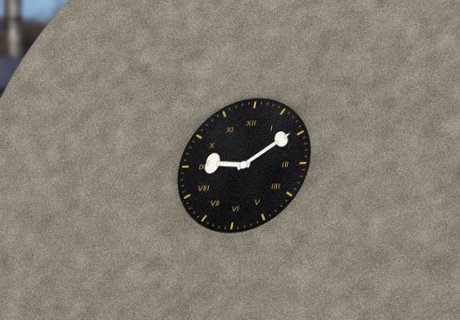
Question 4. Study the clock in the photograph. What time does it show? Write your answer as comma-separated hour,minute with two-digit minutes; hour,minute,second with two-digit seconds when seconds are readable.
9,09
